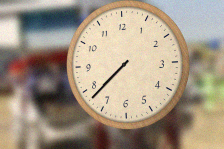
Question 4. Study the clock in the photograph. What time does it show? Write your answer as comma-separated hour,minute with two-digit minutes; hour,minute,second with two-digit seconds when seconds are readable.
7,38
